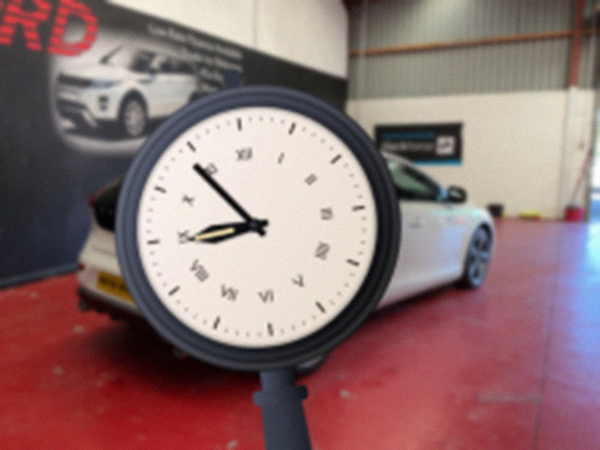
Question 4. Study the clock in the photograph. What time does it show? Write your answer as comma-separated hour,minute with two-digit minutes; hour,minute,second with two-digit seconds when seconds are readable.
8,54
